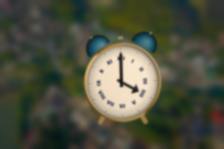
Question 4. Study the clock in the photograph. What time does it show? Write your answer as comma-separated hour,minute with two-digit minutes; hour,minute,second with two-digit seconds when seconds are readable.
4,00
